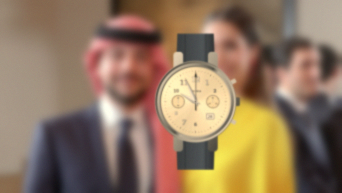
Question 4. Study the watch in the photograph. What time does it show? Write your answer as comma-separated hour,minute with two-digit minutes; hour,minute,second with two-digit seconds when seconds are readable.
9,56
